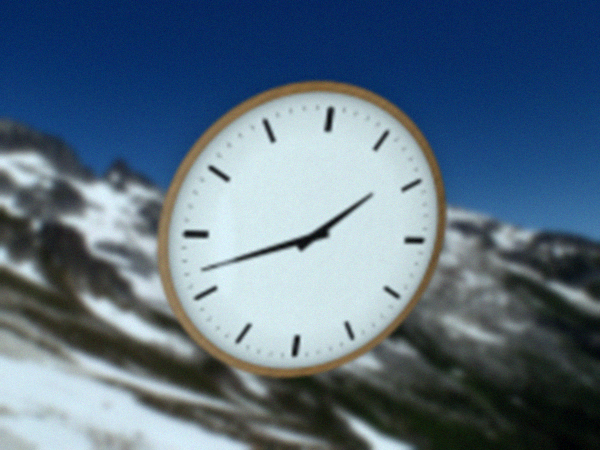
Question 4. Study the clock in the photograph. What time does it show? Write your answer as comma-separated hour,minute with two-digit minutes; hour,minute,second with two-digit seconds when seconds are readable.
1,42
